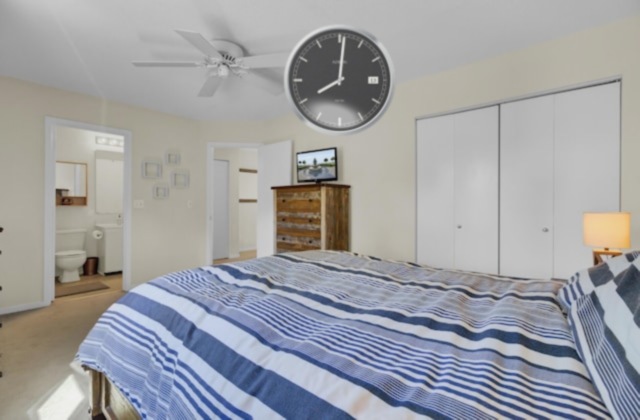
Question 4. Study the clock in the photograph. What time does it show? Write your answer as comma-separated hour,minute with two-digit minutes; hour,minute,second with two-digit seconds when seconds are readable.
8,01
